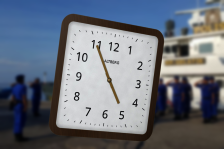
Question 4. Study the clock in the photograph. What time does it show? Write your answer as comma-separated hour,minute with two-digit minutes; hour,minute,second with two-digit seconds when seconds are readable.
4,55
